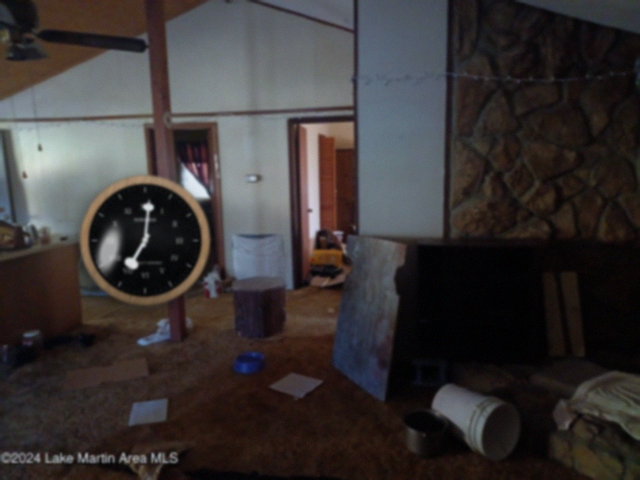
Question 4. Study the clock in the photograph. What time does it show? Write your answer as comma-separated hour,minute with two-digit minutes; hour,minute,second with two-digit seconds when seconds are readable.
7,01
